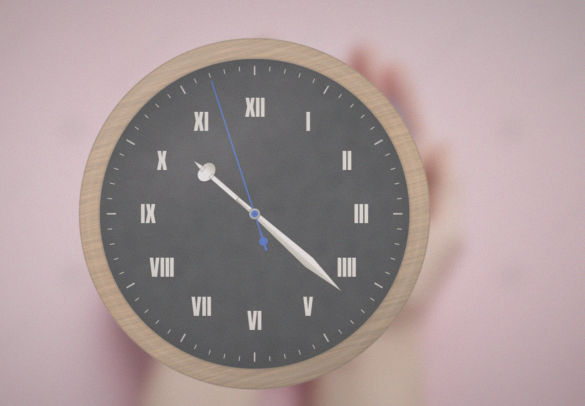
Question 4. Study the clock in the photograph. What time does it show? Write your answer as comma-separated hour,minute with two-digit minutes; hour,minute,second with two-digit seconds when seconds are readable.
10,21,57
